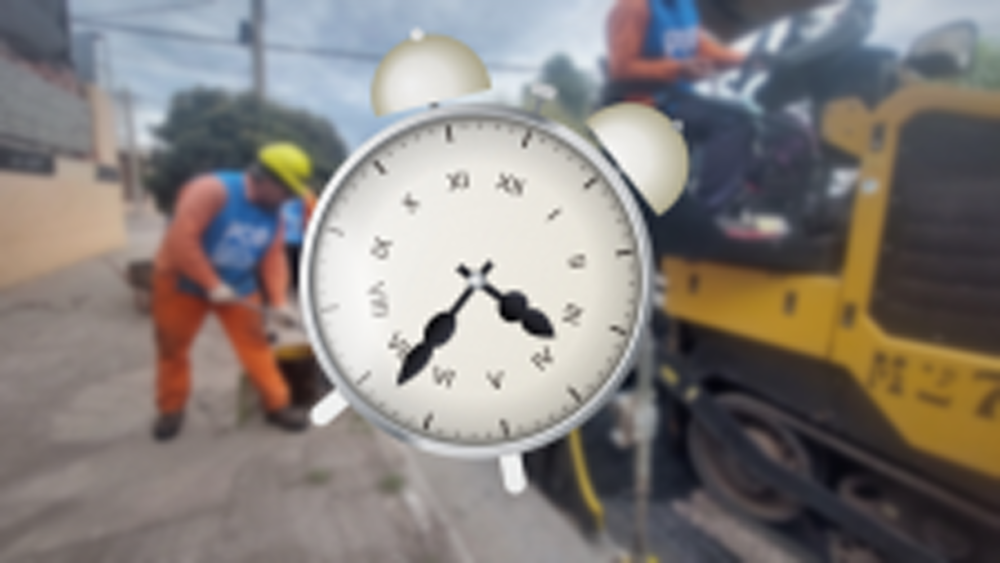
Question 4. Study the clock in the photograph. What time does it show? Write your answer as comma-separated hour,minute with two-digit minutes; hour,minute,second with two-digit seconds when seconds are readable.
3,33
